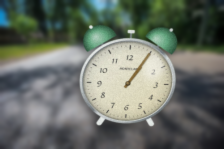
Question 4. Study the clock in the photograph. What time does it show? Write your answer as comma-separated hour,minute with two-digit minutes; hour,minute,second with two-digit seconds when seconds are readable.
1,05
